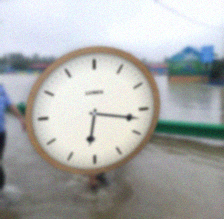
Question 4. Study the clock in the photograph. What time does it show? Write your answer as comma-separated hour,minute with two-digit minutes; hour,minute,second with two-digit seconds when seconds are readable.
6,17
